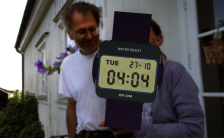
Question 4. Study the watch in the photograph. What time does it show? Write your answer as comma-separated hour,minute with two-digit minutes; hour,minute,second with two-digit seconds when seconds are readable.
4,04
